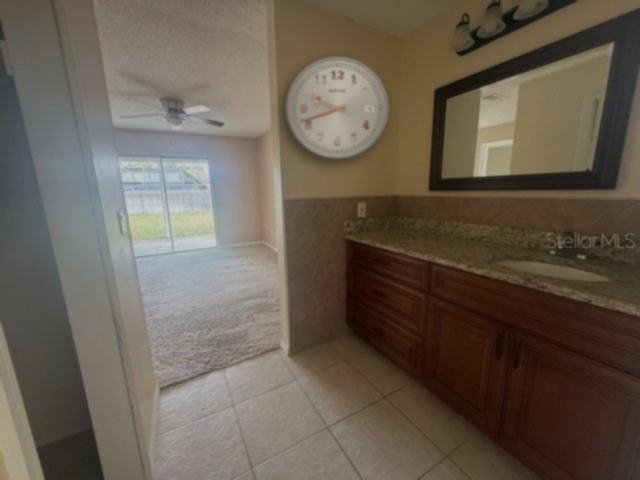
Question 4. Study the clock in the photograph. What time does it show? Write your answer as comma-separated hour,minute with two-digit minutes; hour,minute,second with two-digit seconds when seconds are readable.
9,42
